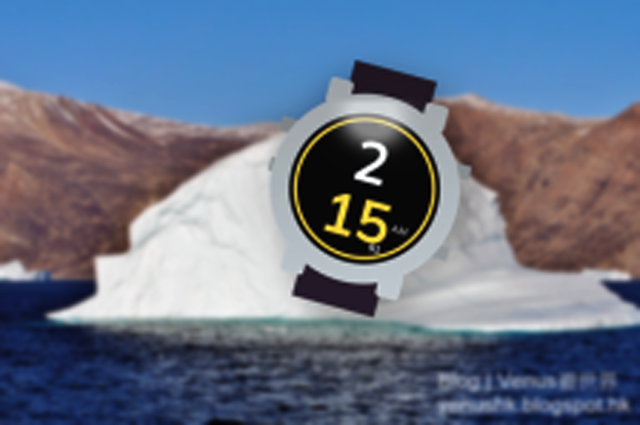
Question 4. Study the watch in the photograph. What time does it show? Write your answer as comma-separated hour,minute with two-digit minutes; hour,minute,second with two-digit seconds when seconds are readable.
2,15
